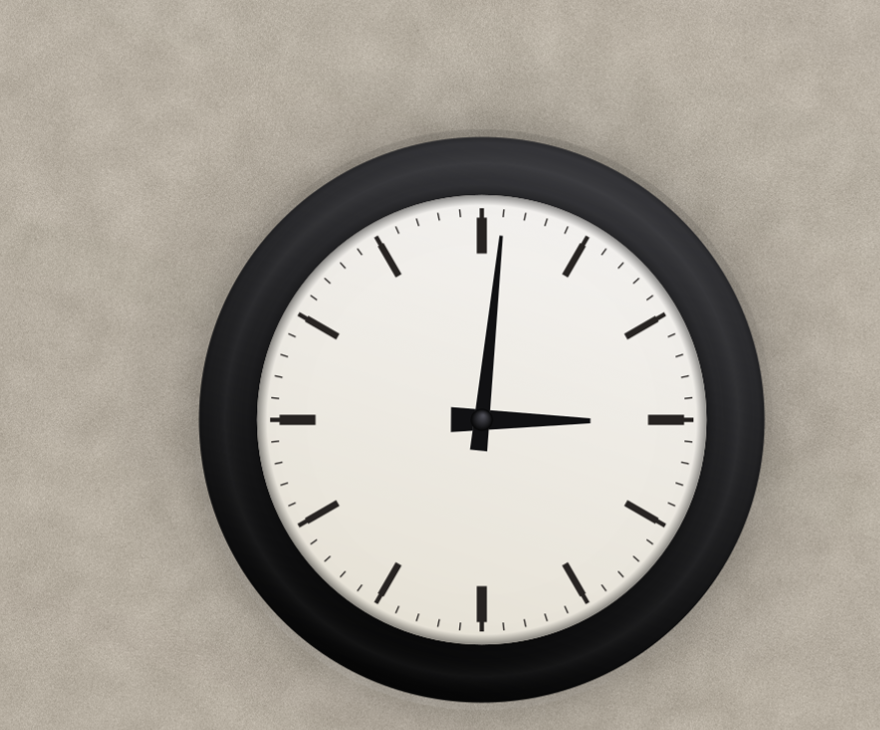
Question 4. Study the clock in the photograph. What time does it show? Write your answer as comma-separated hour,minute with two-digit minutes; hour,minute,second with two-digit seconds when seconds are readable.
3,01
